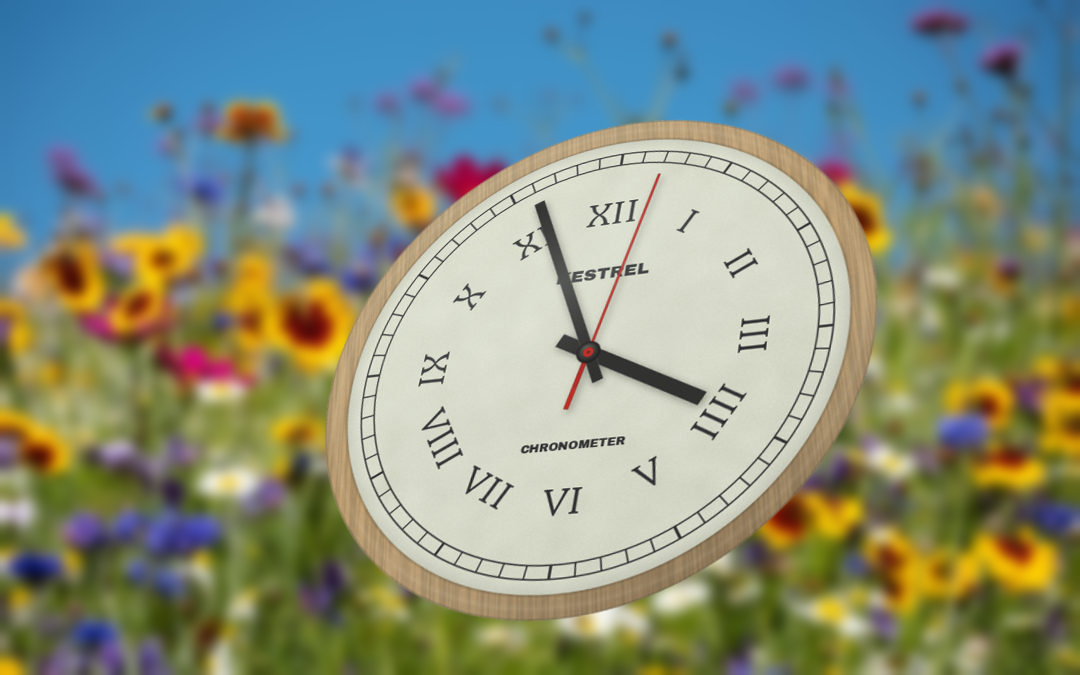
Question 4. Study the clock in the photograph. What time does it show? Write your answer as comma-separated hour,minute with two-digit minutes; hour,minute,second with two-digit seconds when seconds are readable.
3,56,02
